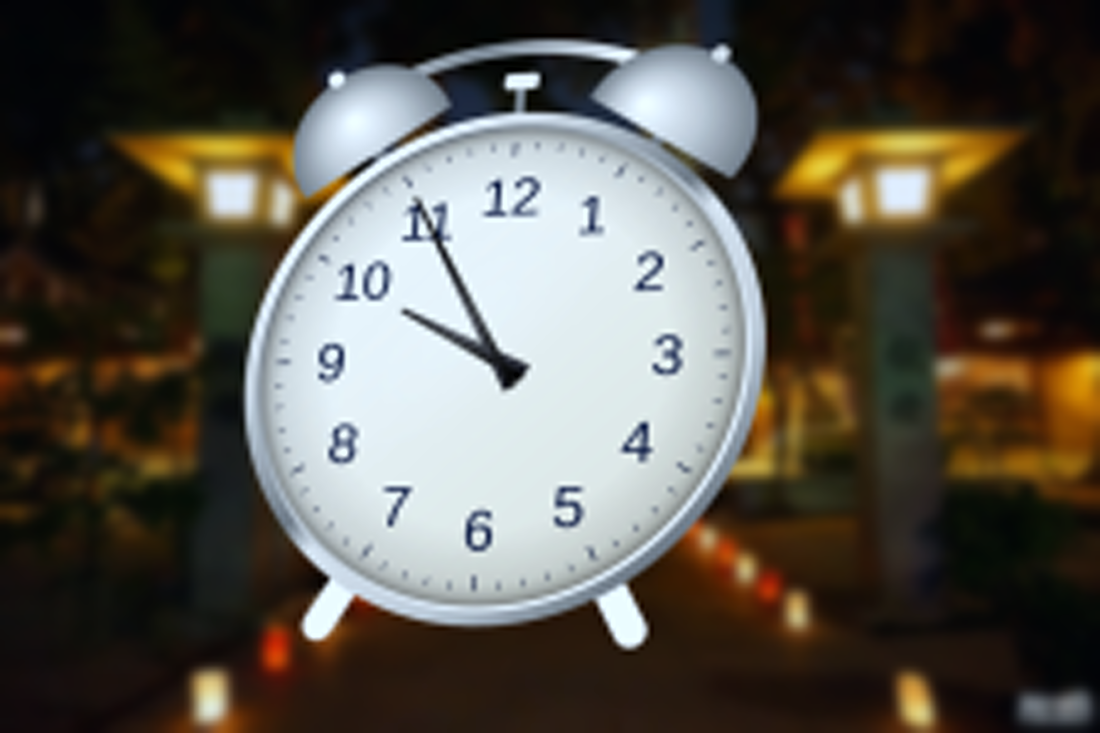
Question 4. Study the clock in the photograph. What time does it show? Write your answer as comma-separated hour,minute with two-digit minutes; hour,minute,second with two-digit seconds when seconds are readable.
9,55
